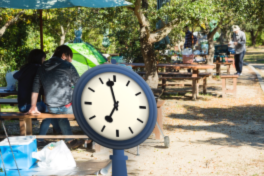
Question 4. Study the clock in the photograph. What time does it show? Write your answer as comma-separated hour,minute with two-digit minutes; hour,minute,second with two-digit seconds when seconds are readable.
6,58
